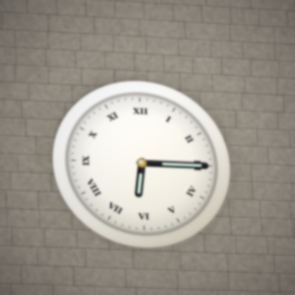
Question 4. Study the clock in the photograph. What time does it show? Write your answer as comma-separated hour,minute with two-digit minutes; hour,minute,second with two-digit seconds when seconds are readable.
6,15
